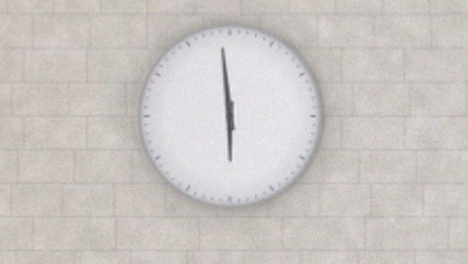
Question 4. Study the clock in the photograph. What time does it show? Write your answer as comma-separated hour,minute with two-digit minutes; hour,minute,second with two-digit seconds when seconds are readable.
5,59
